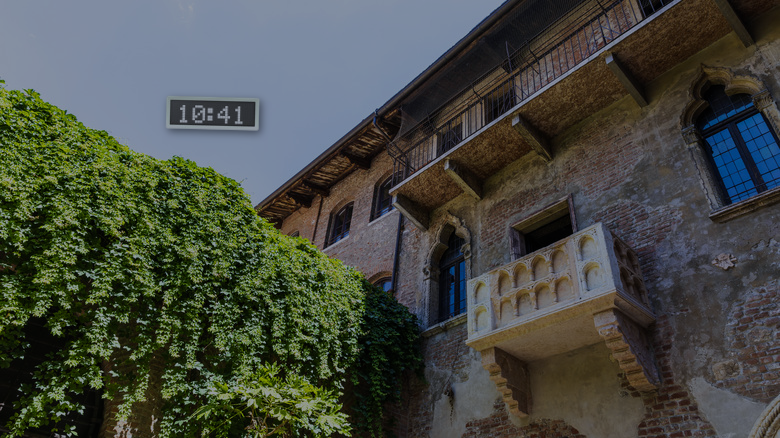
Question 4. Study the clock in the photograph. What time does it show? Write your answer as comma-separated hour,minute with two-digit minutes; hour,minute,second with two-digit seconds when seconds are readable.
10,41
